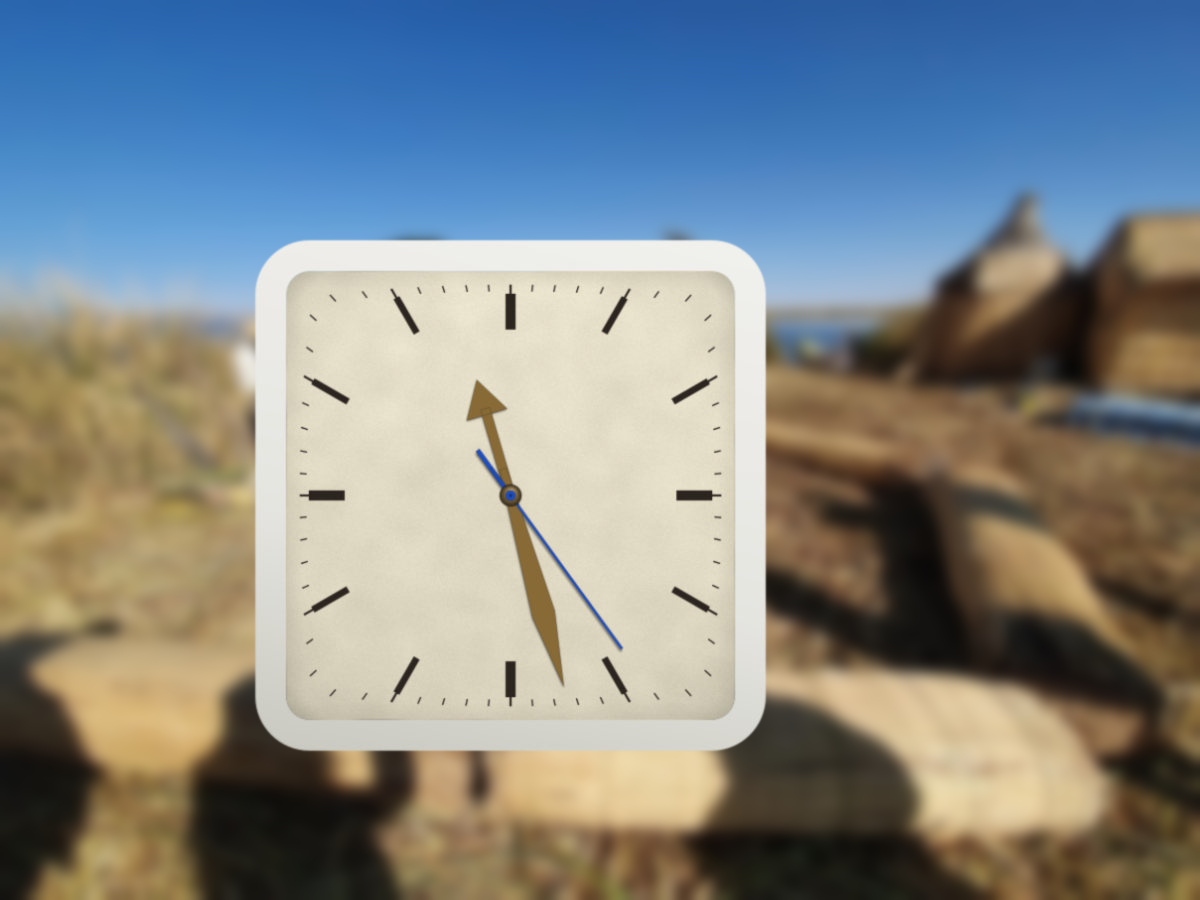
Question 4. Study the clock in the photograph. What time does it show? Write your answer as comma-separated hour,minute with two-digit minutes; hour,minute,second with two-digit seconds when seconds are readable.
11,27,24
